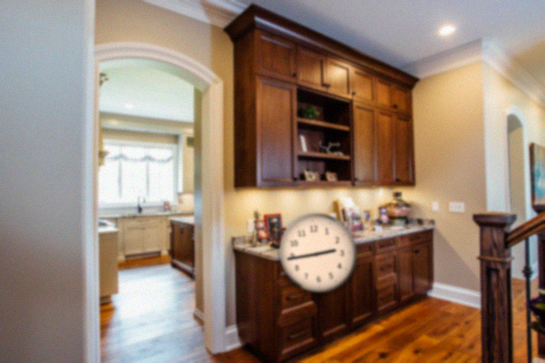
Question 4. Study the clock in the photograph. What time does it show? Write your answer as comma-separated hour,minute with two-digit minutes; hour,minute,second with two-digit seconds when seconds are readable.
2,44
